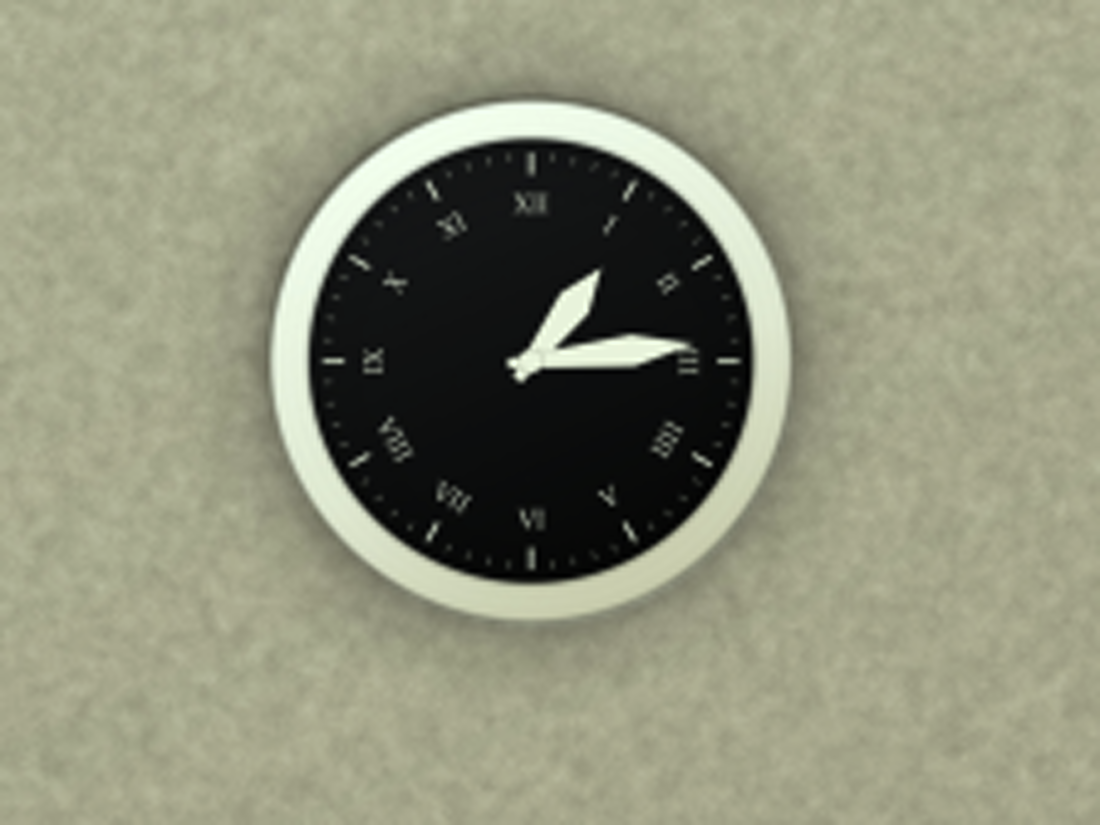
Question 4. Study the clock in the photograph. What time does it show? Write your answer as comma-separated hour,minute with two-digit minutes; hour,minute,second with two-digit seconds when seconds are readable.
1,14
